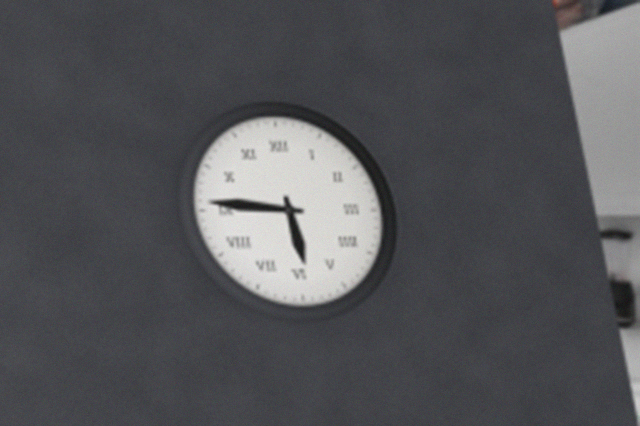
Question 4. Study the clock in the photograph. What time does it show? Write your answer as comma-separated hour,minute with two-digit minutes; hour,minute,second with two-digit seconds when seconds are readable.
5,46
